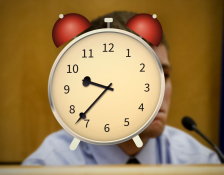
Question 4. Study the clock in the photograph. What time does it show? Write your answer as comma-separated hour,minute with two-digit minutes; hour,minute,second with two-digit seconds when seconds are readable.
9,37
